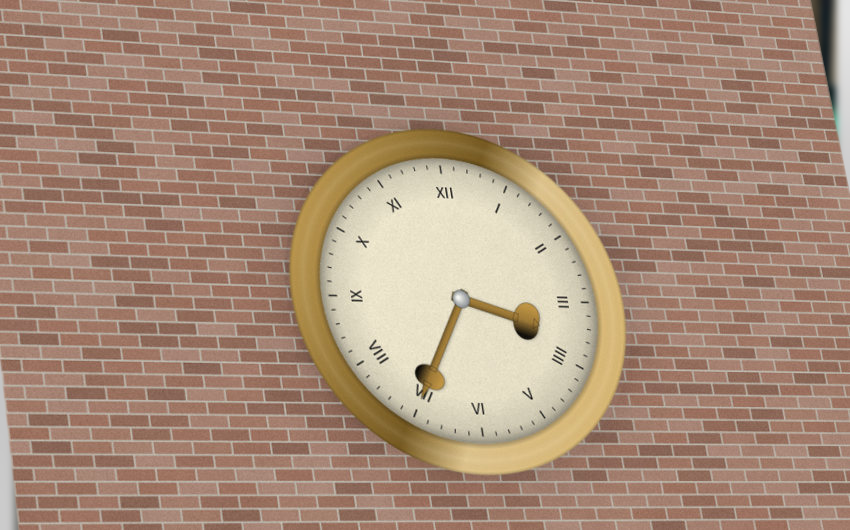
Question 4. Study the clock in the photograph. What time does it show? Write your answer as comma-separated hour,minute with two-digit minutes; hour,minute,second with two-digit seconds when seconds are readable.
3,35
